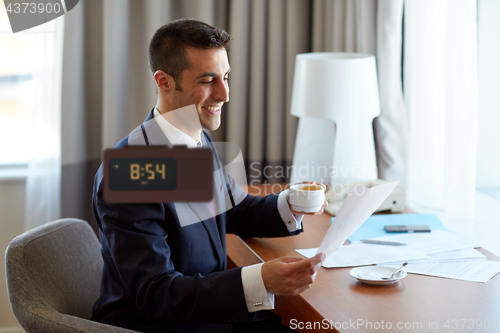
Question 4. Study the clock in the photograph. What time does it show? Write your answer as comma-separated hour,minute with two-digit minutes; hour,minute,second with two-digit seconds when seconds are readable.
8,54
